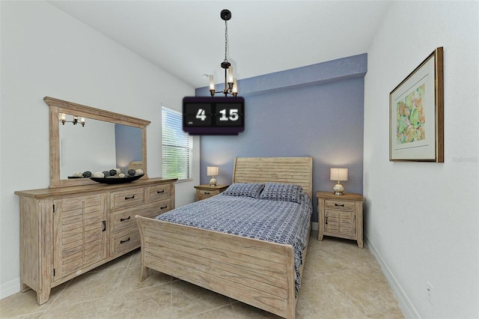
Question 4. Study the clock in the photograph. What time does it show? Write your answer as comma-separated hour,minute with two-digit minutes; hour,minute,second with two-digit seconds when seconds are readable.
4,15
